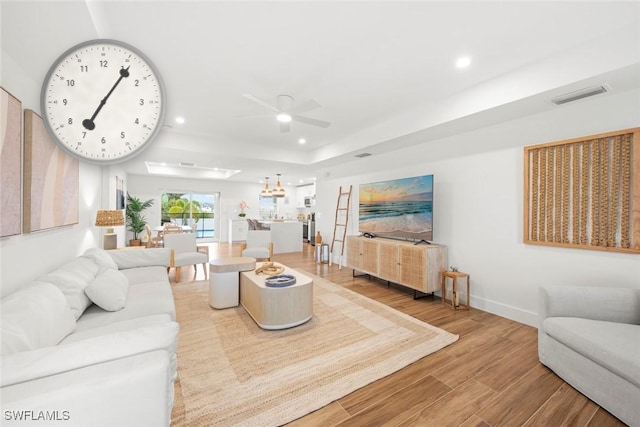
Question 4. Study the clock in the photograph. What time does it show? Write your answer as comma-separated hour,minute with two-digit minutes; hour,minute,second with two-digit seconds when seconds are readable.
7,06
